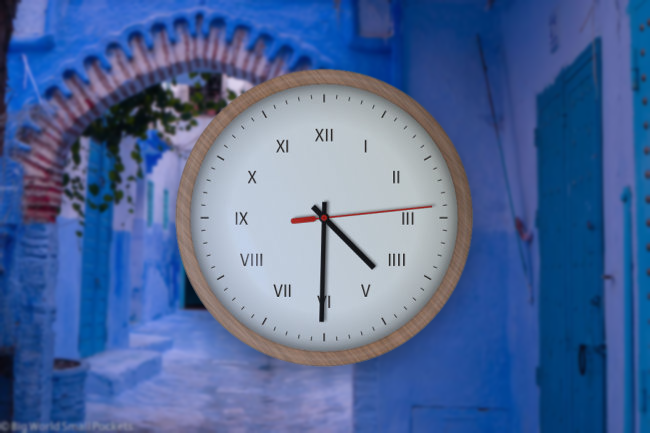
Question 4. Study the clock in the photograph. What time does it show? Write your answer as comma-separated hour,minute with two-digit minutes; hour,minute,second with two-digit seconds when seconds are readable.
4,30,14
